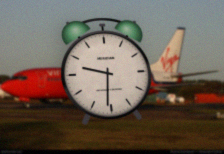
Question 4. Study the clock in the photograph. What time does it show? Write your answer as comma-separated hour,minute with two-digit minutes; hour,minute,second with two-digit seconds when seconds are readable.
9,31
